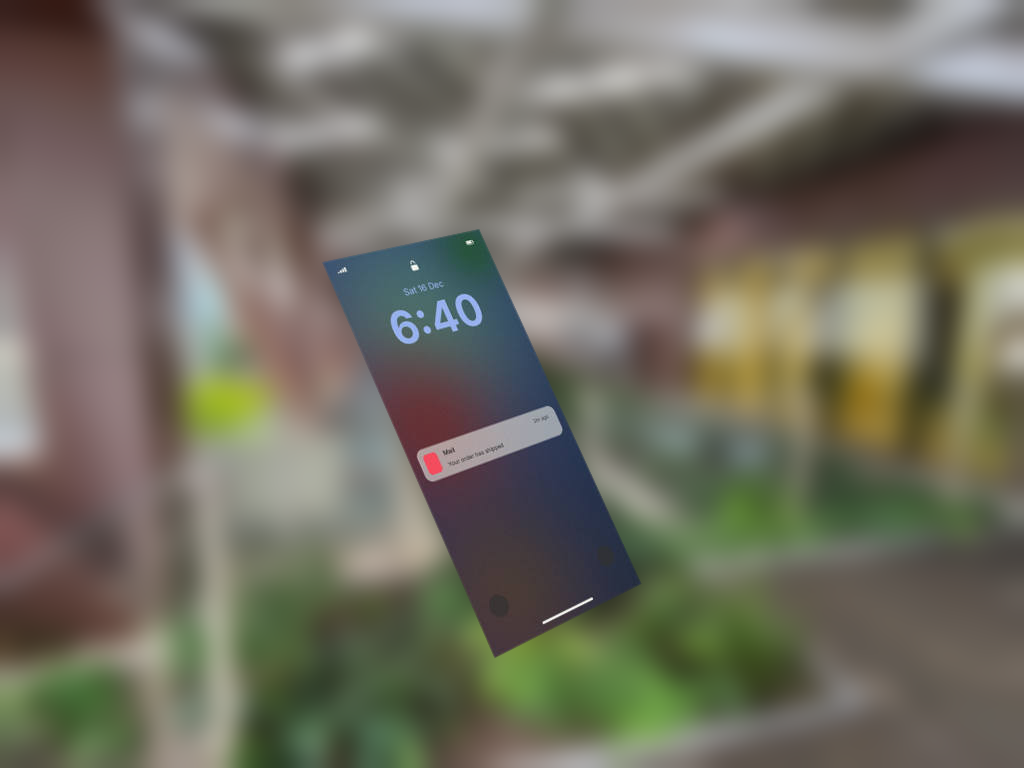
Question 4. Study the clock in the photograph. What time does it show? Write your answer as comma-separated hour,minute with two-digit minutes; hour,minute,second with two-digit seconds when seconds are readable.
6,40
